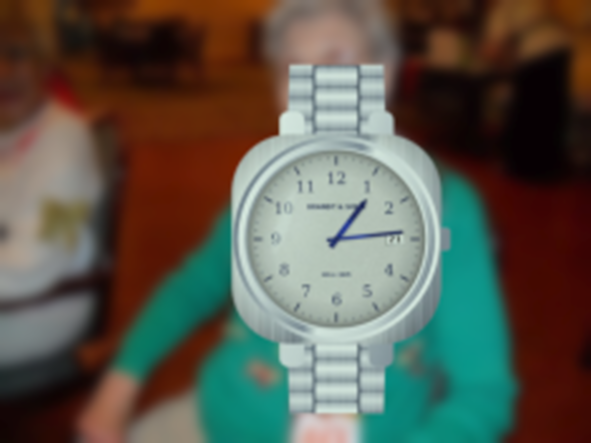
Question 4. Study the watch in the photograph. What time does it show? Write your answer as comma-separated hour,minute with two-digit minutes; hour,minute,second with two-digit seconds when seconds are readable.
1,14
